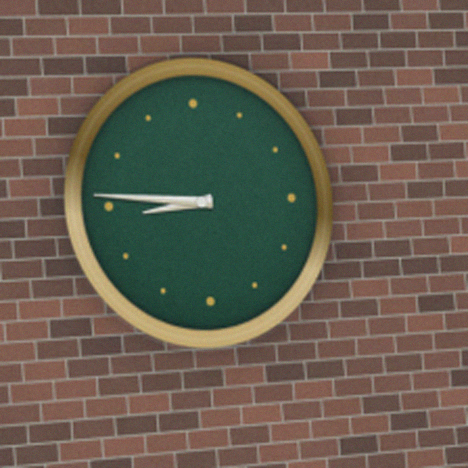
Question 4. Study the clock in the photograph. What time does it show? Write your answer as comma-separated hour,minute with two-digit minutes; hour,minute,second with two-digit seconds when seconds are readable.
8,46
